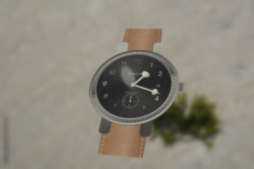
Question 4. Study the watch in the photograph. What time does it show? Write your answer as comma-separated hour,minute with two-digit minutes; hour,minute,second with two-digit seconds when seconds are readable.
1,18
